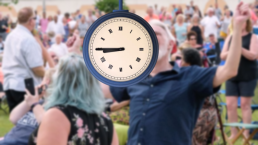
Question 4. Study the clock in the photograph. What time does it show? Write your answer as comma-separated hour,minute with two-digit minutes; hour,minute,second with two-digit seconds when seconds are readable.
8,45
